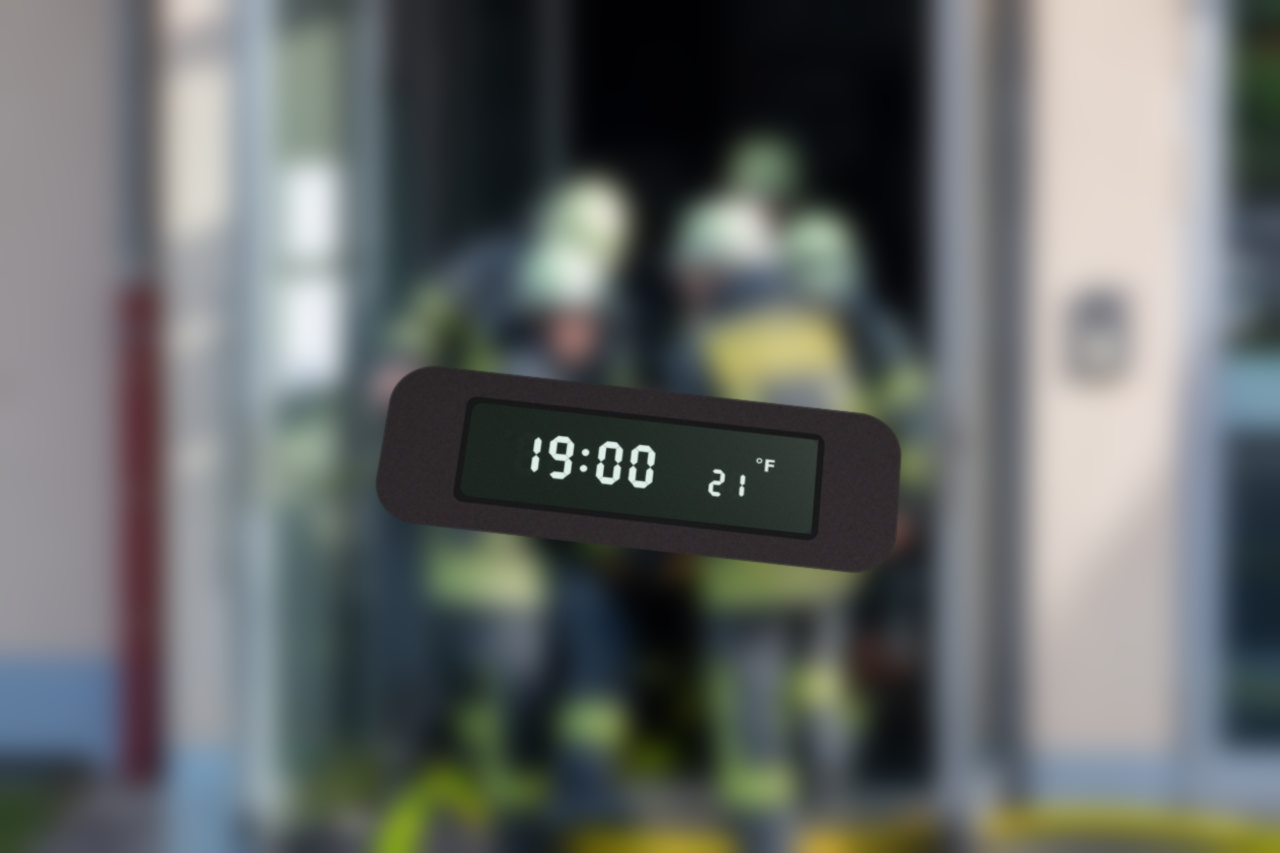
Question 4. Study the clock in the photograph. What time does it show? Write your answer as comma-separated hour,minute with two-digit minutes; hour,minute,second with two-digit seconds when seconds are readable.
19,00
